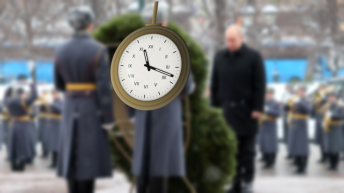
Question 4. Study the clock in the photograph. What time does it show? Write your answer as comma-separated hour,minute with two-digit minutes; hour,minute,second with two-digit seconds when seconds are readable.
11,18
